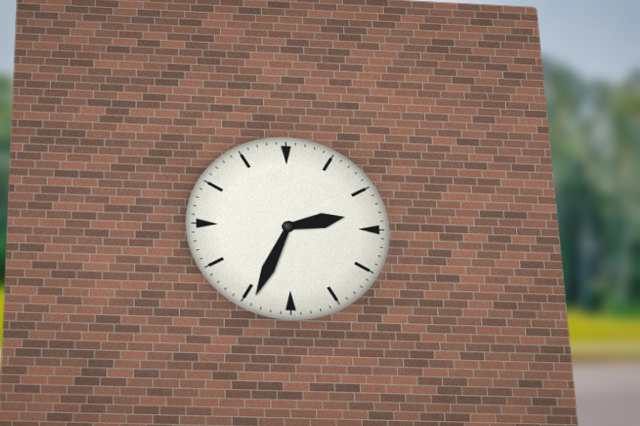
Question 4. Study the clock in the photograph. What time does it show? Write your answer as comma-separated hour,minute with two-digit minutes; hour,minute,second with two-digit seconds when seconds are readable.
2,34
